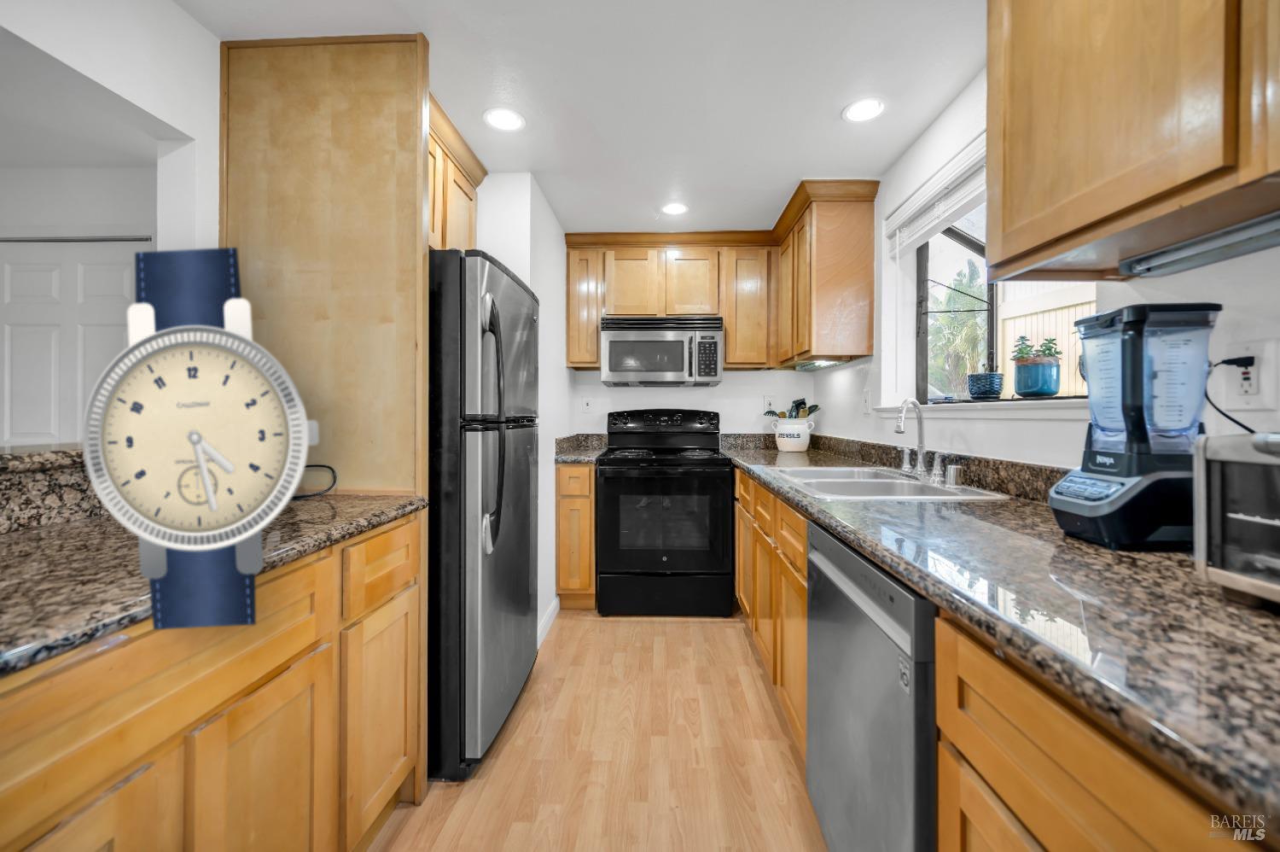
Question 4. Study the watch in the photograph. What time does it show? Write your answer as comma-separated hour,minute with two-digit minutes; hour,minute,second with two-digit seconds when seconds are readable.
4,28
